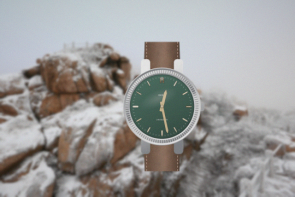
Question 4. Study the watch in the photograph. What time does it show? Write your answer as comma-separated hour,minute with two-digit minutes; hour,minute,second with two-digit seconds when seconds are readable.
12,28
